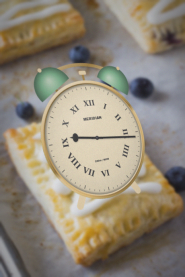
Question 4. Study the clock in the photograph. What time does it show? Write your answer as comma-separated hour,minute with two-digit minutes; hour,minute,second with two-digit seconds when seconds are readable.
9,16
